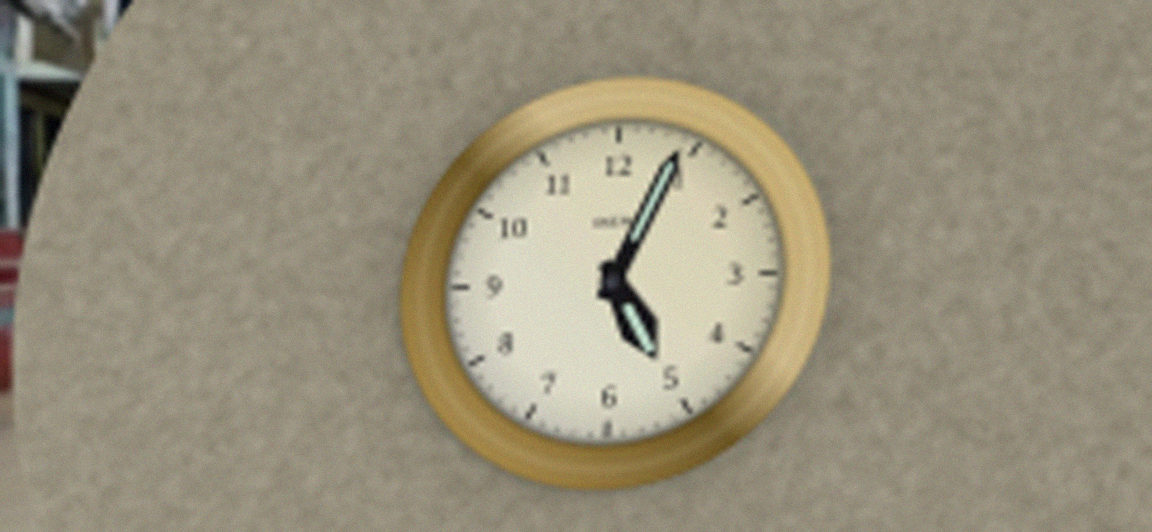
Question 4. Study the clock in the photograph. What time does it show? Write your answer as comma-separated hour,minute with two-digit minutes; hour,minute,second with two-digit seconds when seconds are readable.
5,04
